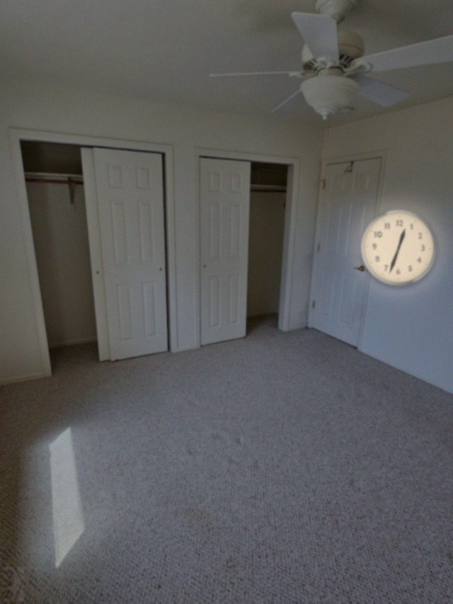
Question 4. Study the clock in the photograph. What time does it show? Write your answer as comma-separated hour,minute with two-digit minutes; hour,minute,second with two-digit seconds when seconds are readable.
12,33
